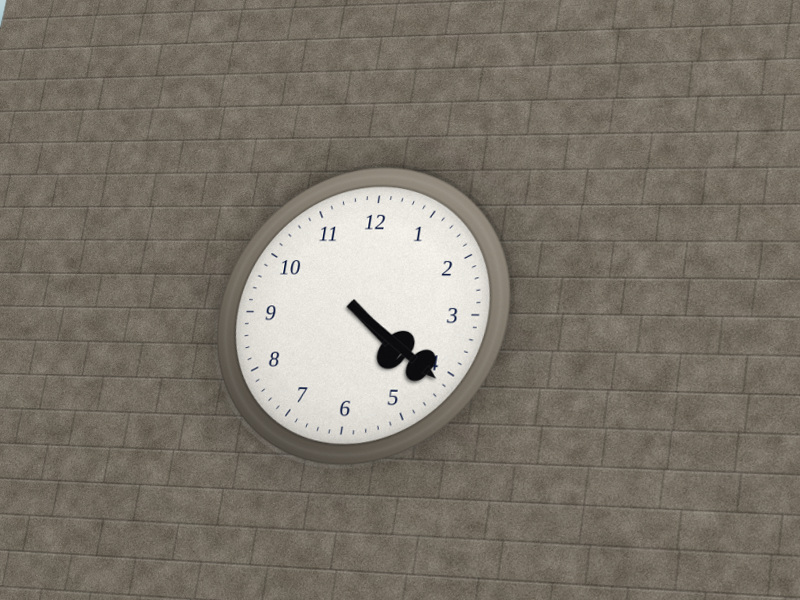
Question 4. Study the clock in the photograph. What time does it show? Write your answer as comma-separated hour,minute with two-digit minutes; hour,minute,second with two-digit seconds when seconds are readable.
4,21
